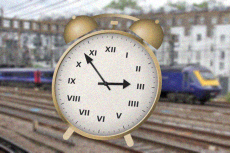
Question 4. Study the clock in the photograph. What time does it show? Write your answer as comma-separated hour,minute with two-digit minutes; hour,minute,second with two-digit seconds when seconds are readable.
2,53
